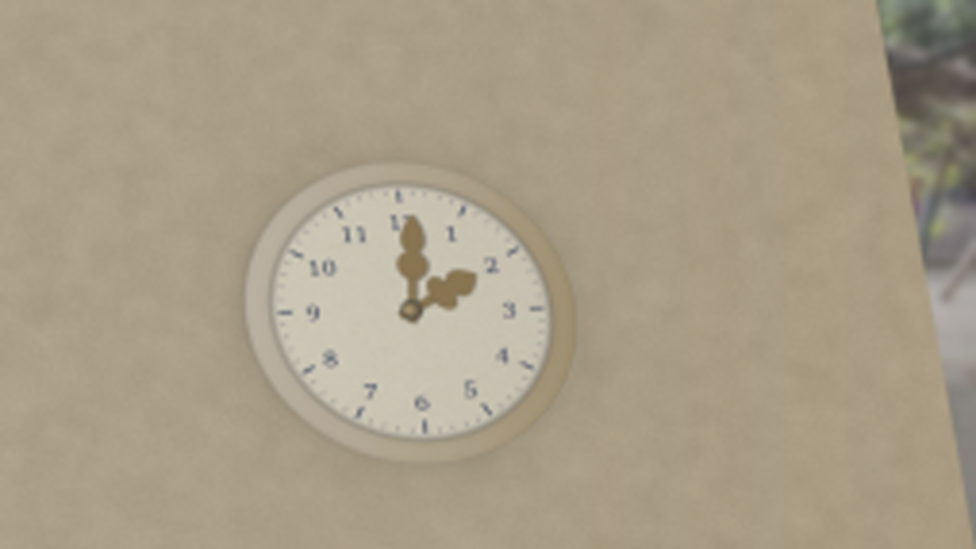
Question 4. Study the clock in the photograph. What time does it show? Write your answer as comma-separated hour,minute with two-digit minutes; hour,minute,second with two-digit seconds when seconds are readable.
2,01
